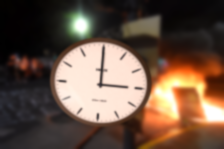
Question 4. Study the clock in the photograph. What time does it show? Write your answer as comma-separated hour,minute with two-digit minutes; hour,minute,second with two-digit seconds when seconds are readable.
3,00
